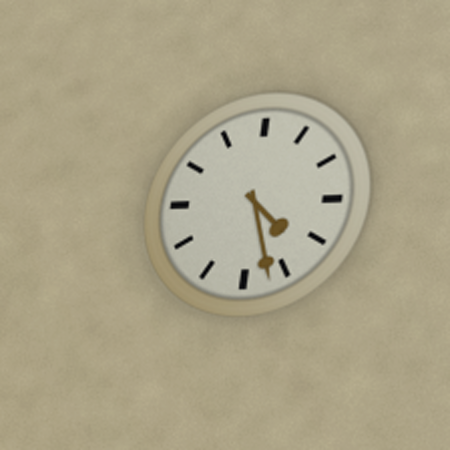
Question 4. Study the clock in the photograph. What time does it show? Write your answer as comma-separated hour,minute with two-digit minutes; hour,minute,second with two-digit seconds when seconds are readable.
4,27
